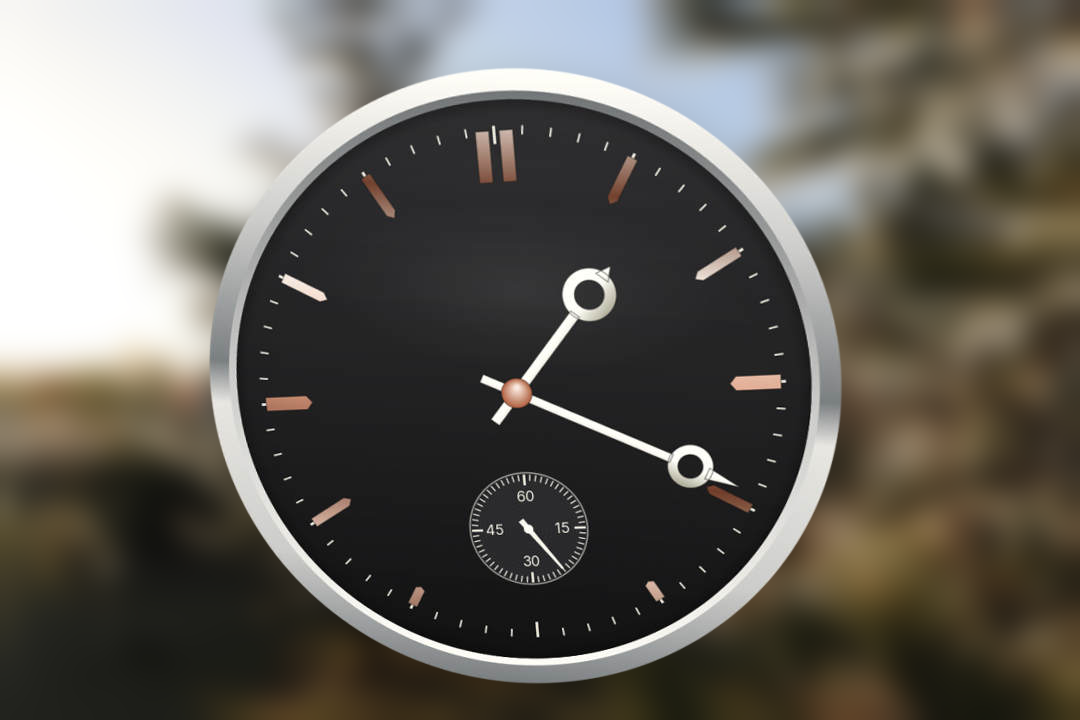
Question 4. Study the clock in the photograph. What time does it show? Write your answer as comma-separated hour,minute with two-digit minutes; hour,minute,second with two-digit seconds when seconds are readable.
1,19,24
